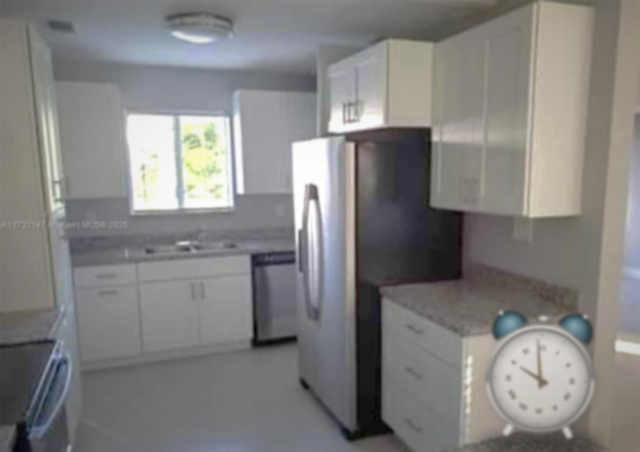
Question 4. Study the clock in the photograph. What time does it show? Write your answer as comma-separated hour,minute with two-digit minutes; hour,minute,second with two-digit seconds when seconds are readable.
9,59
